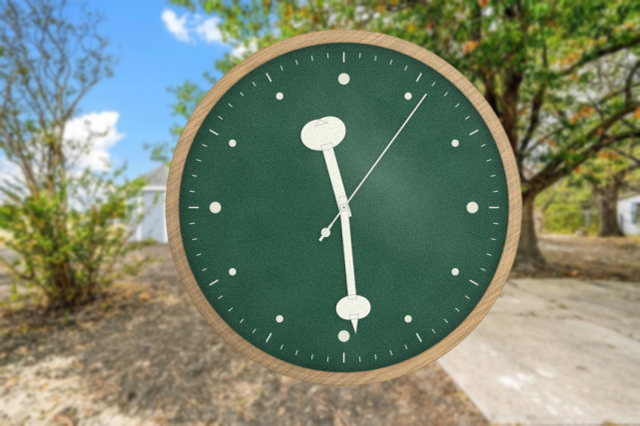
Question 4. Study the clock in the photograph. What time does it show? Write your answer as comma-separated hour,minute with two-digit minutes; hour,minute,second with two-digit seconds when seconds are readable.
11,29,06
